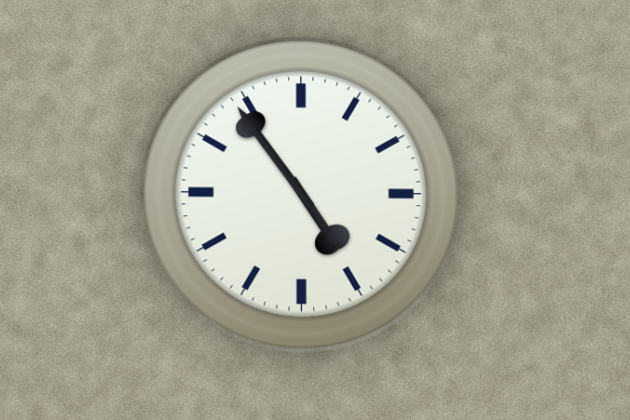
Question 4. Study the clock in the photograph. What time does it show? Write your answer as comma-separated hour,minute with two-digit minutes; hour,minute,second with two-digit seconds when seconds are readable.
4,54
